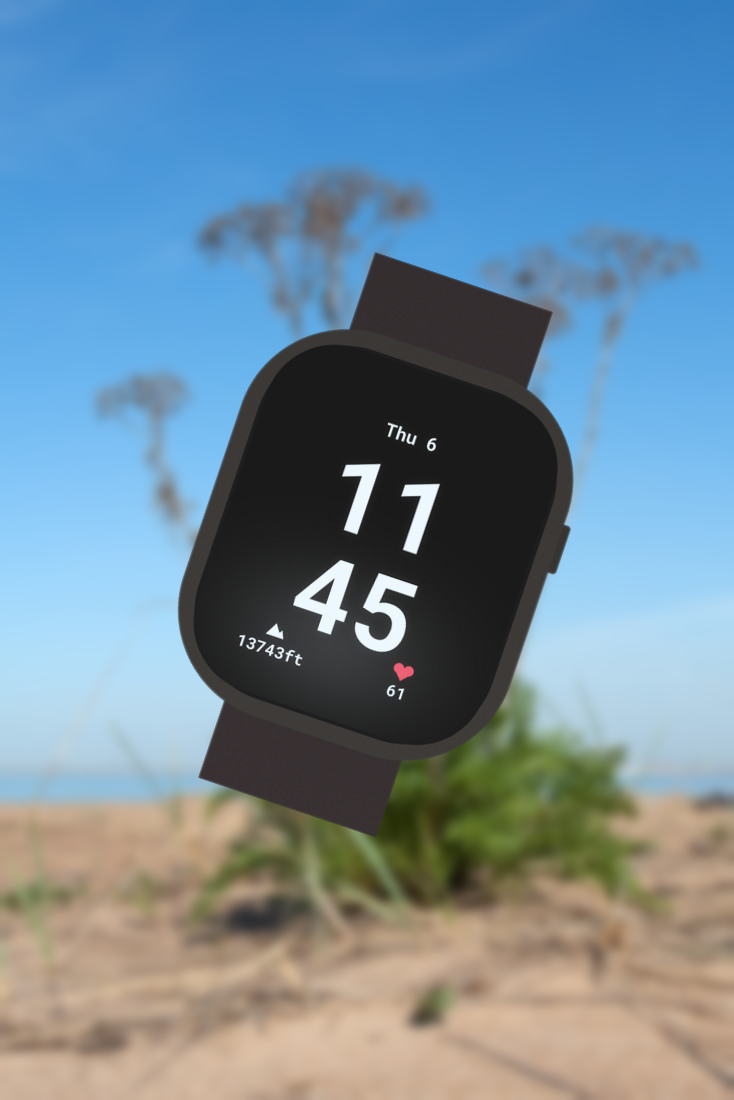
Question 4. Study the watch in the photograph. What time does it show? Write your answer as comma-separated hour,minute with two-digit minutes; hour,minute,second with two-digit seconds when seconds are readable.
11,45
